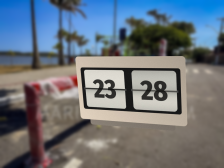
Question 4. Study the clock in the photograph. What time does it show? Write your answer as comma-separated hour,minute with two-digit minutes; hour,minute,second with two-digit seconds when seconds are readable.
23,28
